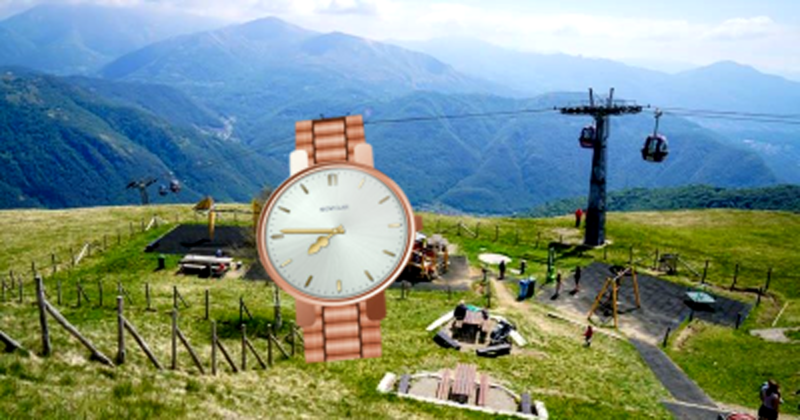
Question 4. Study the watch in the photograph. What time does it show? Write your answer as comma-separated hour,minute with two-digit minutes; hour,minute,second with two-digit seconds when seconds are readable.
7,46
